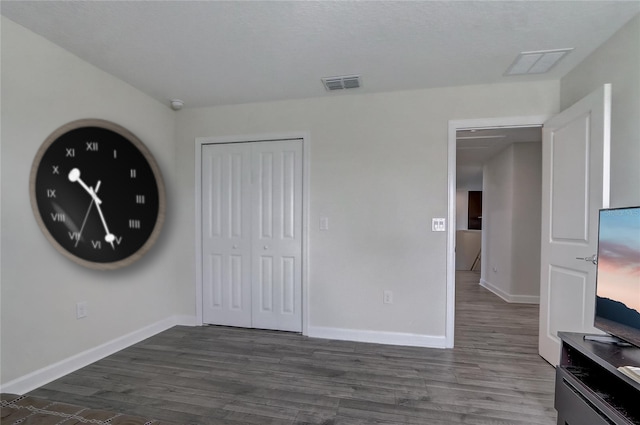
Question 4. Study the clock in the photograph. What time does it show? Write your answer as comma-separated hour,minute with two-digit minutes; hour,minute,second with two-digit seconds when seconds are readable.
10,26,34
